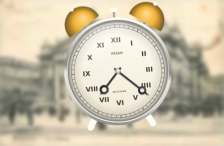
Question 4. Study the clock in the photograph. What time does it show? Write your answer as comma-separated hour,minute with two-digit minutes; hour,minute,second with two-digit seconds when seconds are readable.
7,22
